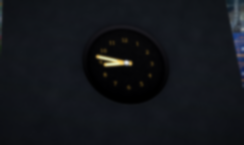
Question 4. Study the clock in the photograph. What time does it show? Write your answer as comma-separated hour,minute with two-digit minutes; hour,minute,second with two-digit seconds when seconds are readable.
8,47
